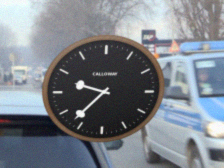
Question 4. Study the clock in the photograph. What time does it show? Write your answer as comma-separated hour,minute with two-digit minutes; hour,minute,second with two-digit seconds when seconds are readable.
9,37
